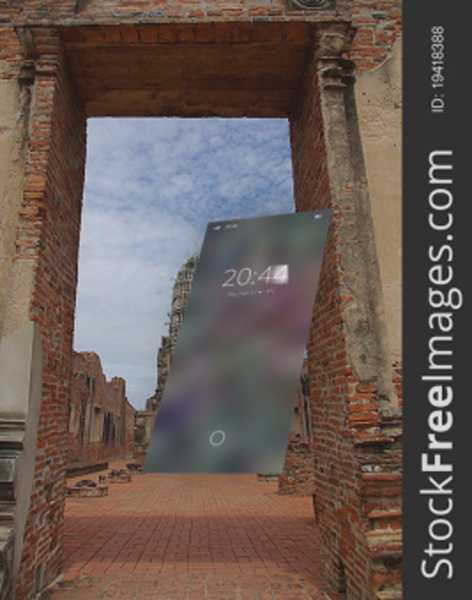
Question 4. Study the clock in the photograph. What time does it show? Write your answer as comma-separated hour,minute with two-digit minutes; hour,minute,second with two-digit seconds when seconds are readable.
20,44
